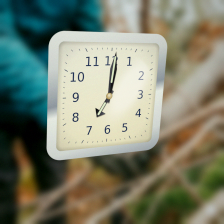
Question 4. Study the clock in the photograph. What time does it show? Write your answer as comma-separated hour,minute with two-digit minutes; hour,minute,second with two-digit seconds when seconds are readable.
7,01
